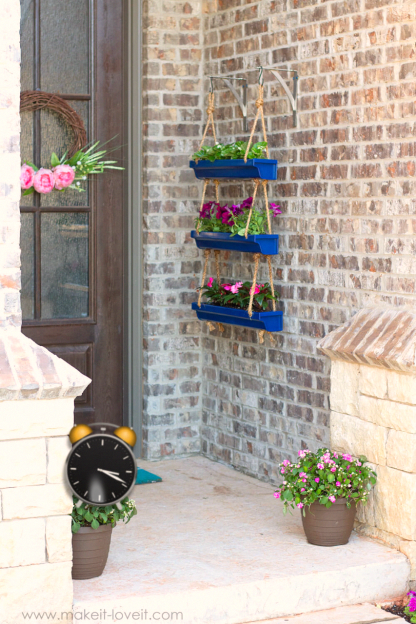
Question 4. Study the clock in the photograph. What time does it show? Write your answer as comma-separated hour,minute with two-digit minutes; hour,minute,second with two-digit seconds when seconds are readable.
3,19
